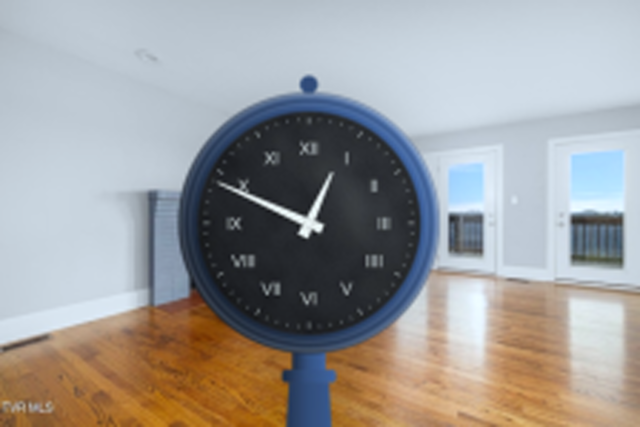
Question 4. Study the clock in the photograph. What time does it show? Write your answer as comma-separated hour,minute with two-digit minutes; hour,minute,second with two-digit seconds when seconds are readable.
12,49
